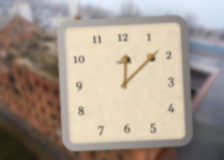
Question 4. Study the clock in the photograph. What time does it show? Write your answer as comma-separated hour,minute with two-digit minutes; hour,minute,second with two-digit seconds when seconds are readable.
12,08
